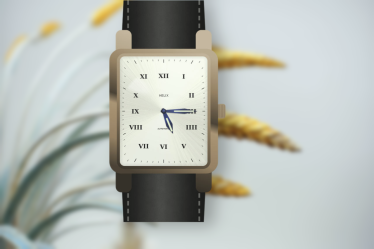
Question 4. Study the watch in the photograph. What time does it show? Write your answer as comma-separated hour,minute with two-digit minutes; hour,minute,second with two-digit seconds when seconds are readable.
5,15
